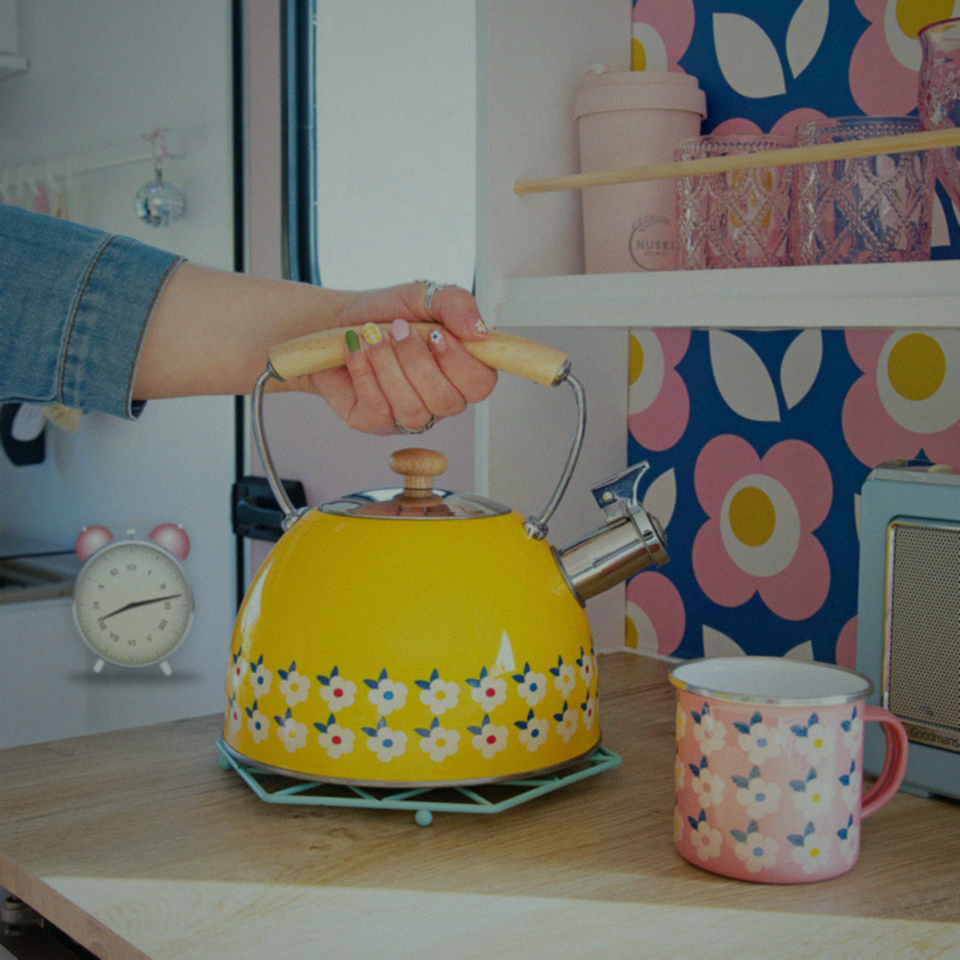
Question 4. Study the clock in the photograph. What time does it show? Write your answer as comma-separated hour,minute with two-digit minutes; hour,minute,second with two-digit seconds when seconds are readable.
8,13
